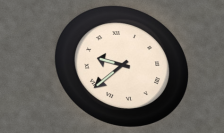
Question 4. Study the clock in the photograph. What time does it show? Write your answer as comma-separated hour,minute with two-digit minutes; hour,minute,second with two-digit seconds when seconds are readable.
9,39
